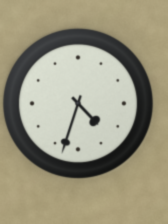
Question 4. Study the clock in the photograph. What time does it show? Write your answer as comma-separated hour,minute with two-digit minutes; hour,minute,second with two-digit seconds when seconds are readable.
4,33
